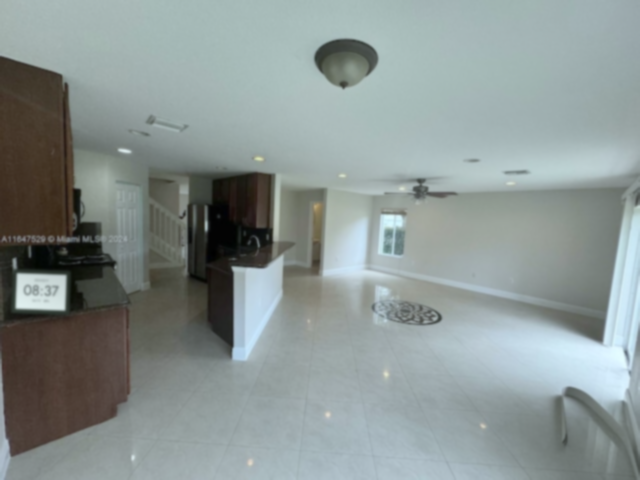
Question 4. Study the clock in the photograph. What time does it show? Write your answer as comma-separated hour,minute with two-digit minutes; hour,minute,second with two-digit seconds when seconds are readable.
8,37
